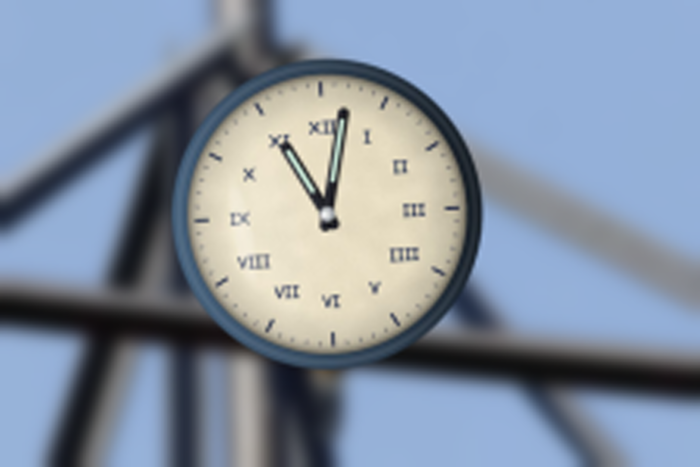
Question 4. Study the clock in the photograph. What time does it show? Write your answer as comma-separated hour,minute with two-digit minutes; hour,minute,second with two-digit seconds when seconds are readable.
11,02
